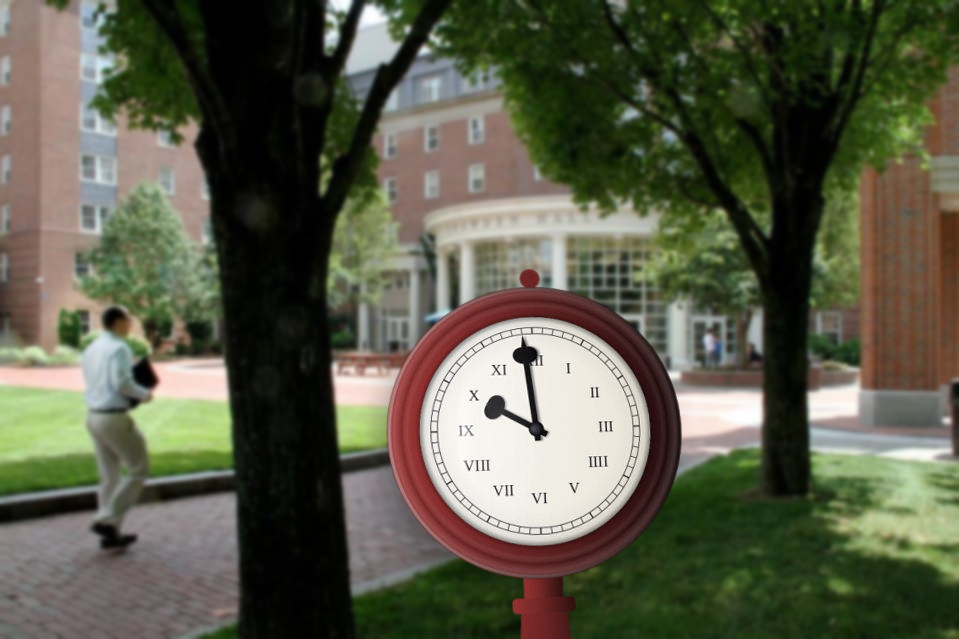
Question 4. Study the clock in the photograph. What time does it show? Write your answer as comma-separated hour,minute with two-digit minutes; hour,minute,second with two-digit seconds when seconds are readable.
9,59
